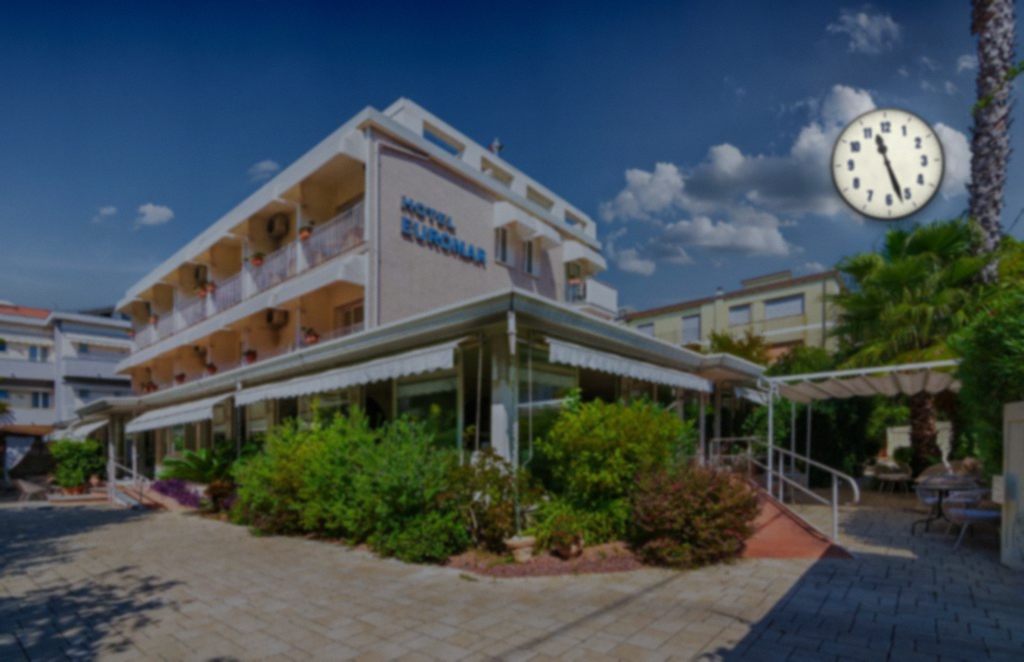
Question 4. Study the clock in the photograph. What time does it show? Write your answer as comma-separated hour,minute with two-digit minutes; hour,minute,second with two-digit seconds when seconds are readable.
11,27
